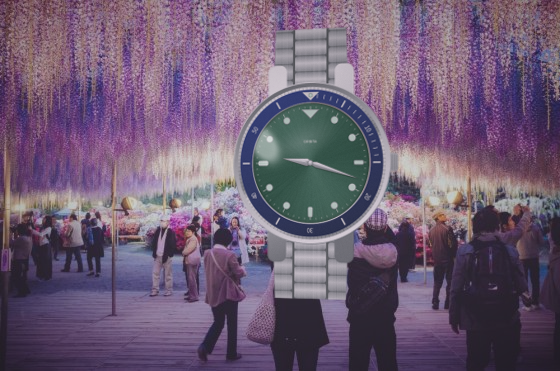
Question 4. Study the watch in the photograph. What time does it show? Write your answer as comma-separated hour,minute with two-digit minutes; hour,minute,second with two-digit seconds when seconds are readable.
9,18
